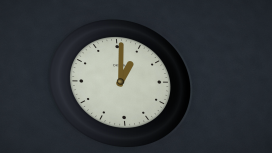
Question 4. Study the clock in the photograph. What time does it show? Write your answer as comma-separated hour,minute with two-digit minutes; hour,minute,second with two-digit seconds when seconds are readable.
1,01
